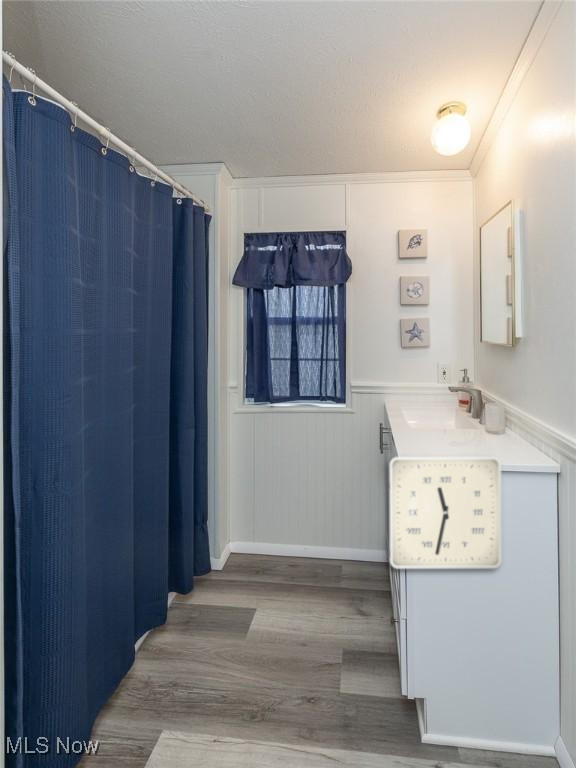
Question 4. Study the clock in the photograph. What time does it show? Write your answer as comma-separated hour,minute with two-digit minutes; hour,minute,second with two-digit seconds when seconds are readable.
11,32
